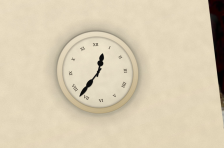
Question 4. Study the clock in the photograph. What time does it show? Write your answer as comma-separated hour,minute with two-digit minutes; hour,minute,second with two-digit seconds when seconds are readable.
12,37
